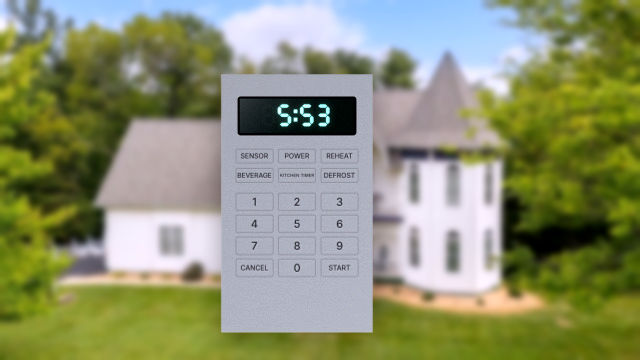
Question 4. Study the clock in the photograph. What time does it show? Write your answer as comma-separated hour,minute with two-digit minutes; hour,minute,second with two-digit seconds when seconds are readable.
5,53
